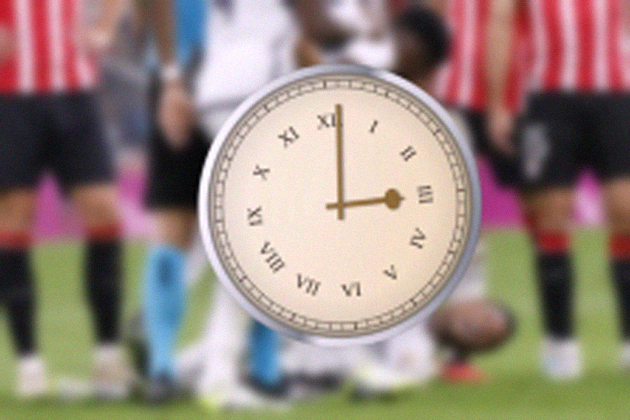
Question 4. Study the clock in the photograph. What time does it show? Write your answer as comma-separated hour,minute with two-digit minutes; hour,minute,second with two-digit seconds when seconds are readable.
3,01
